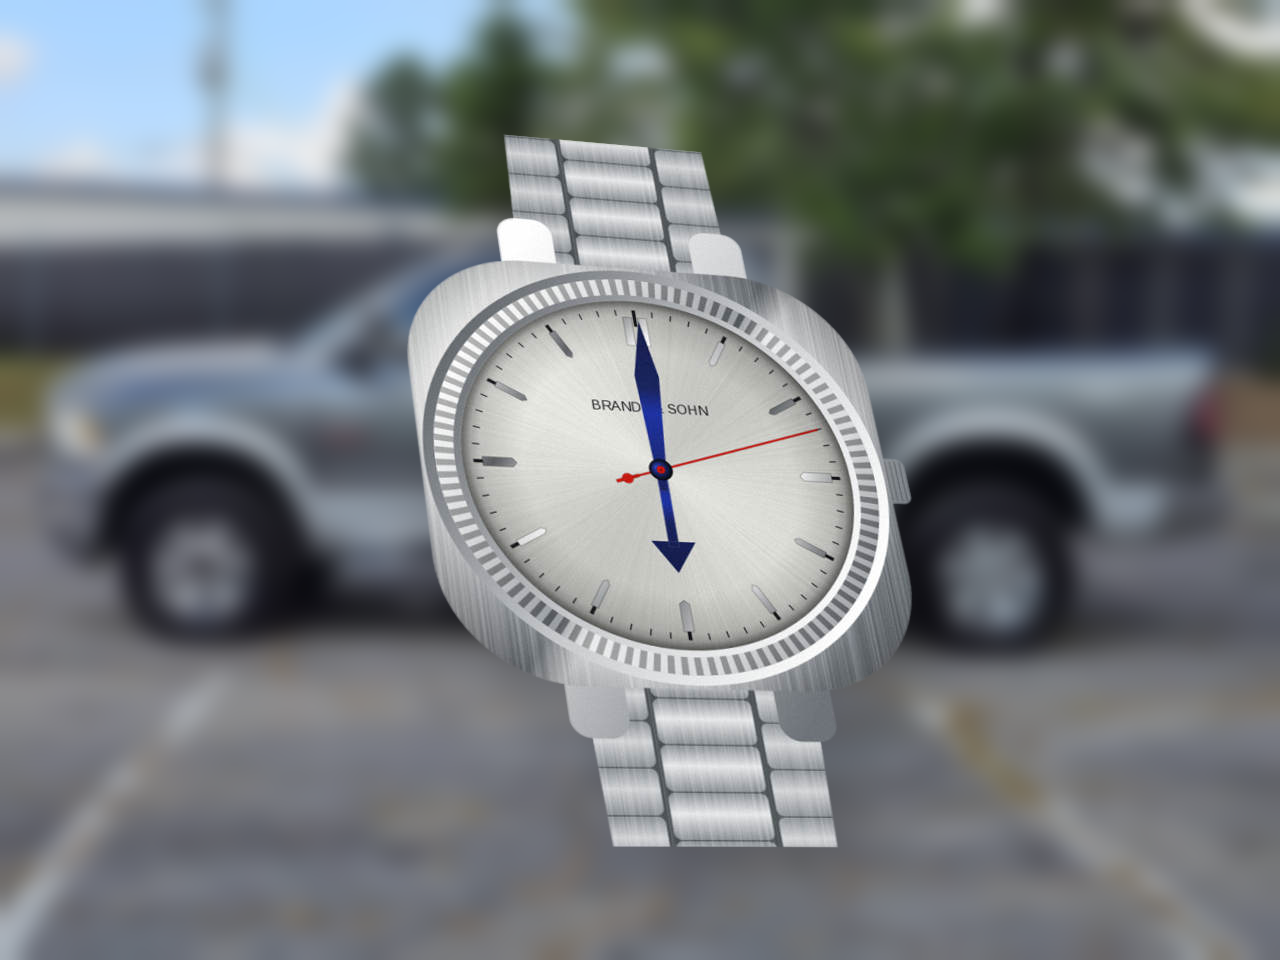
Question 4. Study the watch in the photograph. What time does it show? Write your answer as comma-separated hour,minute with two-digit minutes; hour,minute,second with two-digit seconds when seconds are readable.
6,00,12
